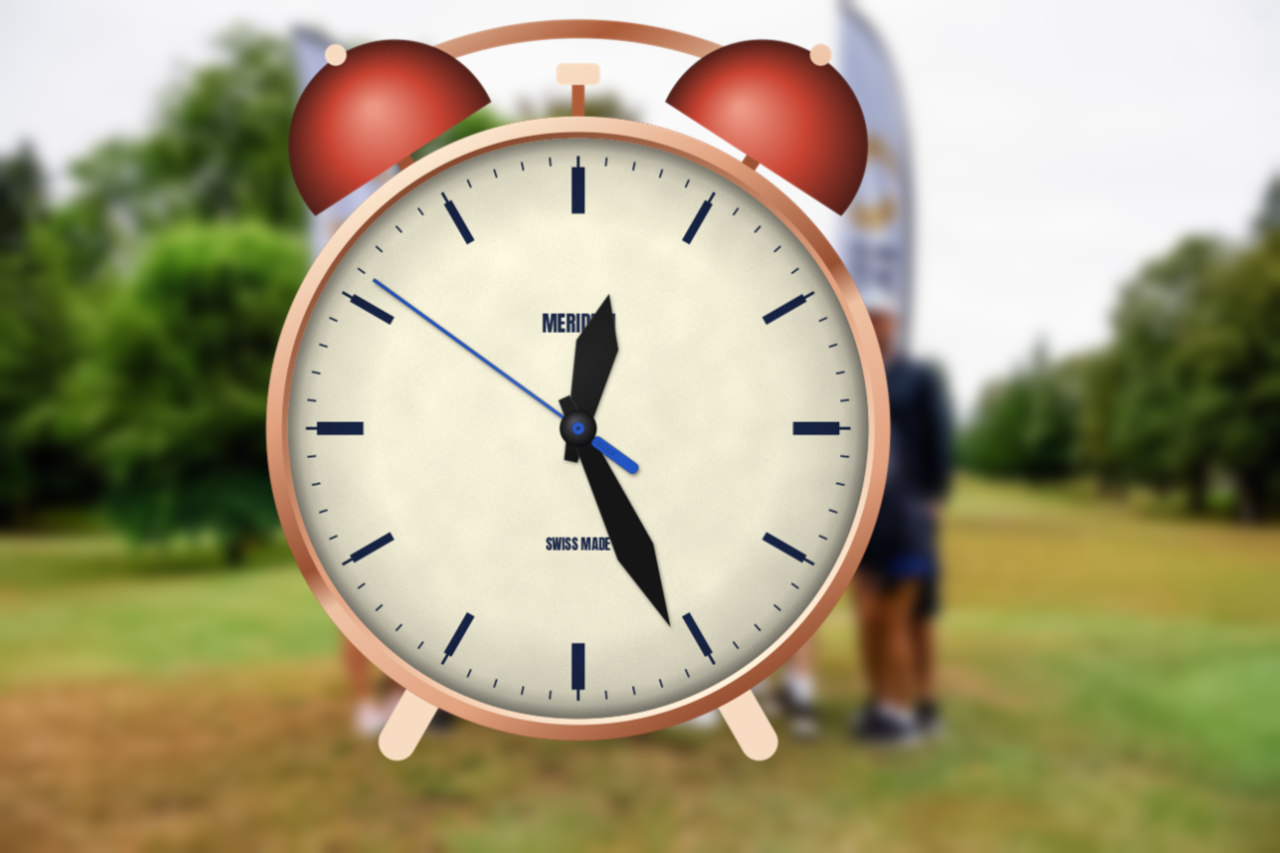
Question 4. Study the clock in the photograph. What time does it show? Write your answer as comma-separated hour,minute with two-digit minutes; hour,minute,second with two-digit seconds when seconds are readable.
12,25,51
